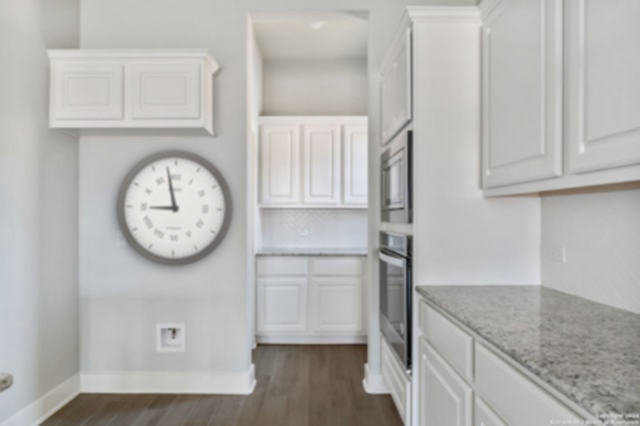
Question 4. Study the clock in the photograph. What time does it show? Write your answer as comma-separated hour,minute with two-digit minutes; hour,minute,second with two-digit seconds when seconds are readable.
8,58
